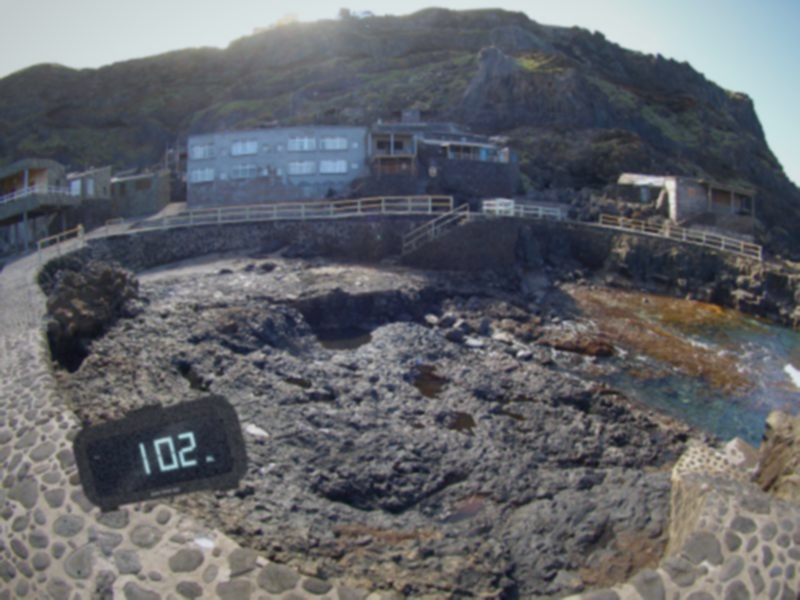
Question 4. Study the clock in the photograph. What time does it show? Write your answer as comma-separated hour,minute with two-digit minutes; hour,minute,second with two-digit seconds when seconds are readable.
1,02
